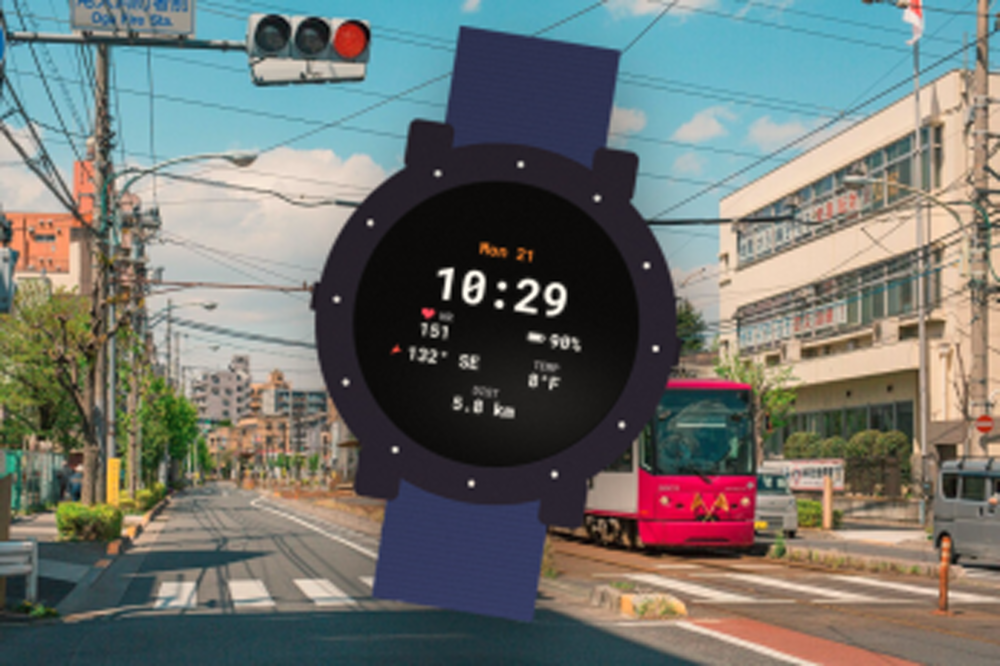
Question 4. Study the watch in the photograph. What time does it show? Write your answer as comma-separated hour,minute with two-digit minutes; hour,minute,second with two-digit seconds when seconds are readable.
10,29
